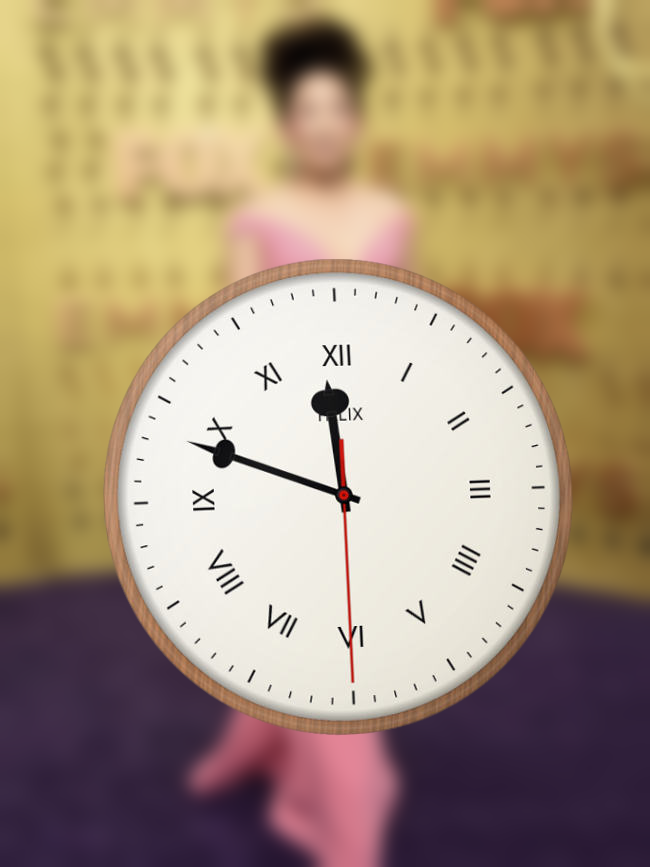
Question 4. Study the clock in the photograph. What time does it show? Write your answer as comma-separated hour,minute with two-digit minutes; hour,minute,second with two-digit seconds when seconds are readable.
11,48,30
